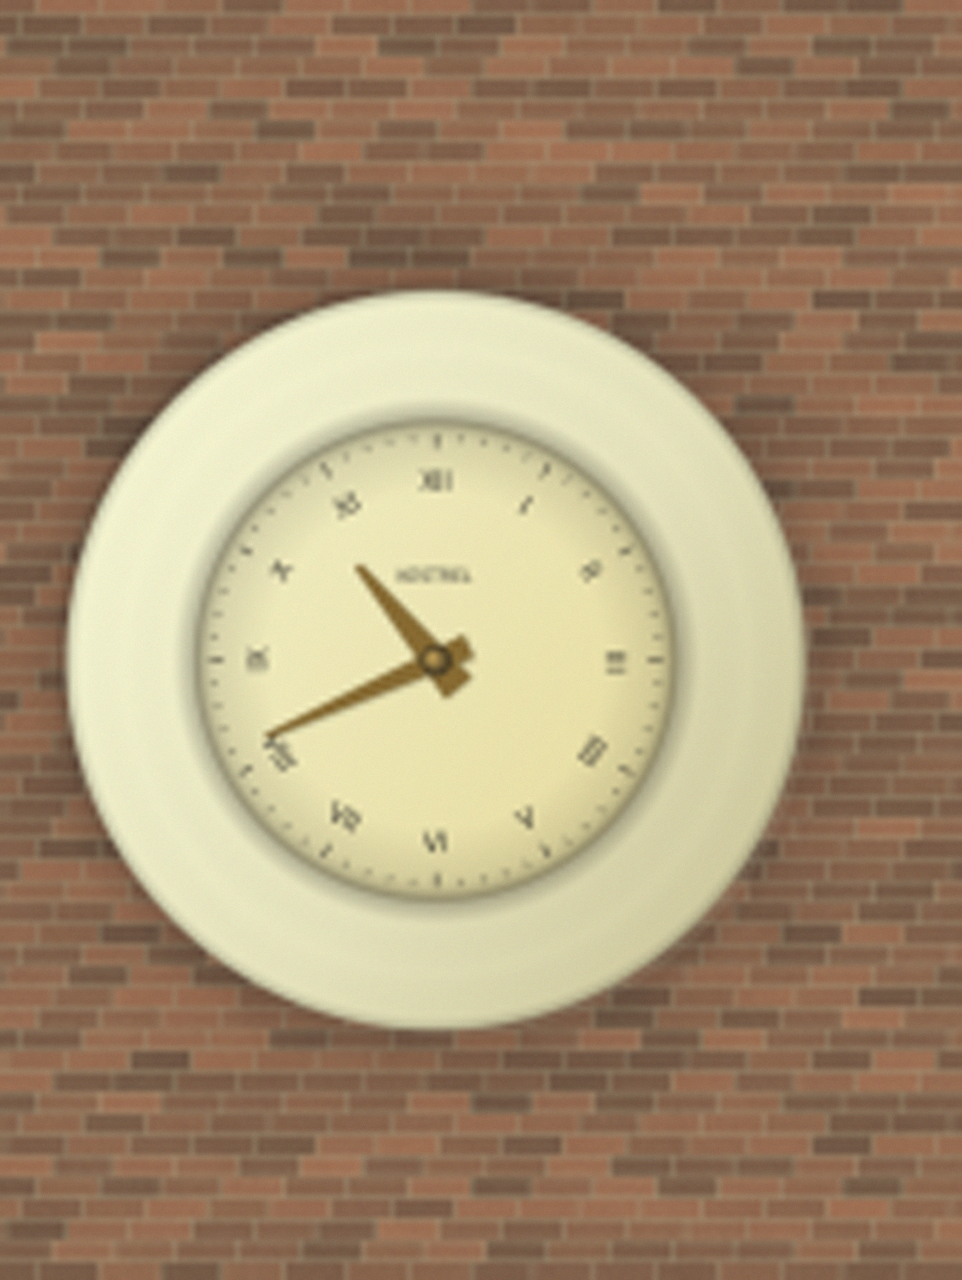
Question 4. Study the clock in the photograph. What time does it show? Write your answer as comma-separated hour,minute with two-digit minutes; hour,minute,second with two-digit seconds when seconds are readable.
10,41
